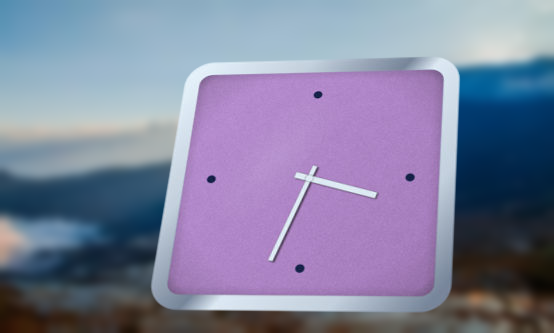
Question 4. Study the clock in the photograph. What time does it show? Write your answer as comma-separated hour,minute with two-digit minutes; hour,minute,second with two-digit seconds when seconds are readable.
3,33
